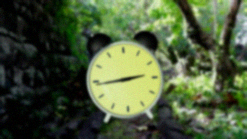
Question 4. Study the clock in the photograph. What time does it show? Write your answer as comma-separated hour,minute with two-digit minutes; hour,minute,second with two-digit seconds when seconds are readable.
2,44
